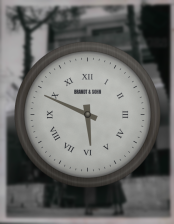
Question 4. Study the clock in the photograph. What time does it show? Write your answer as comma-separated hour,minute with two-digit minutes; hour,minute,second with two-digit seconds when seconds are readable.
5,49
